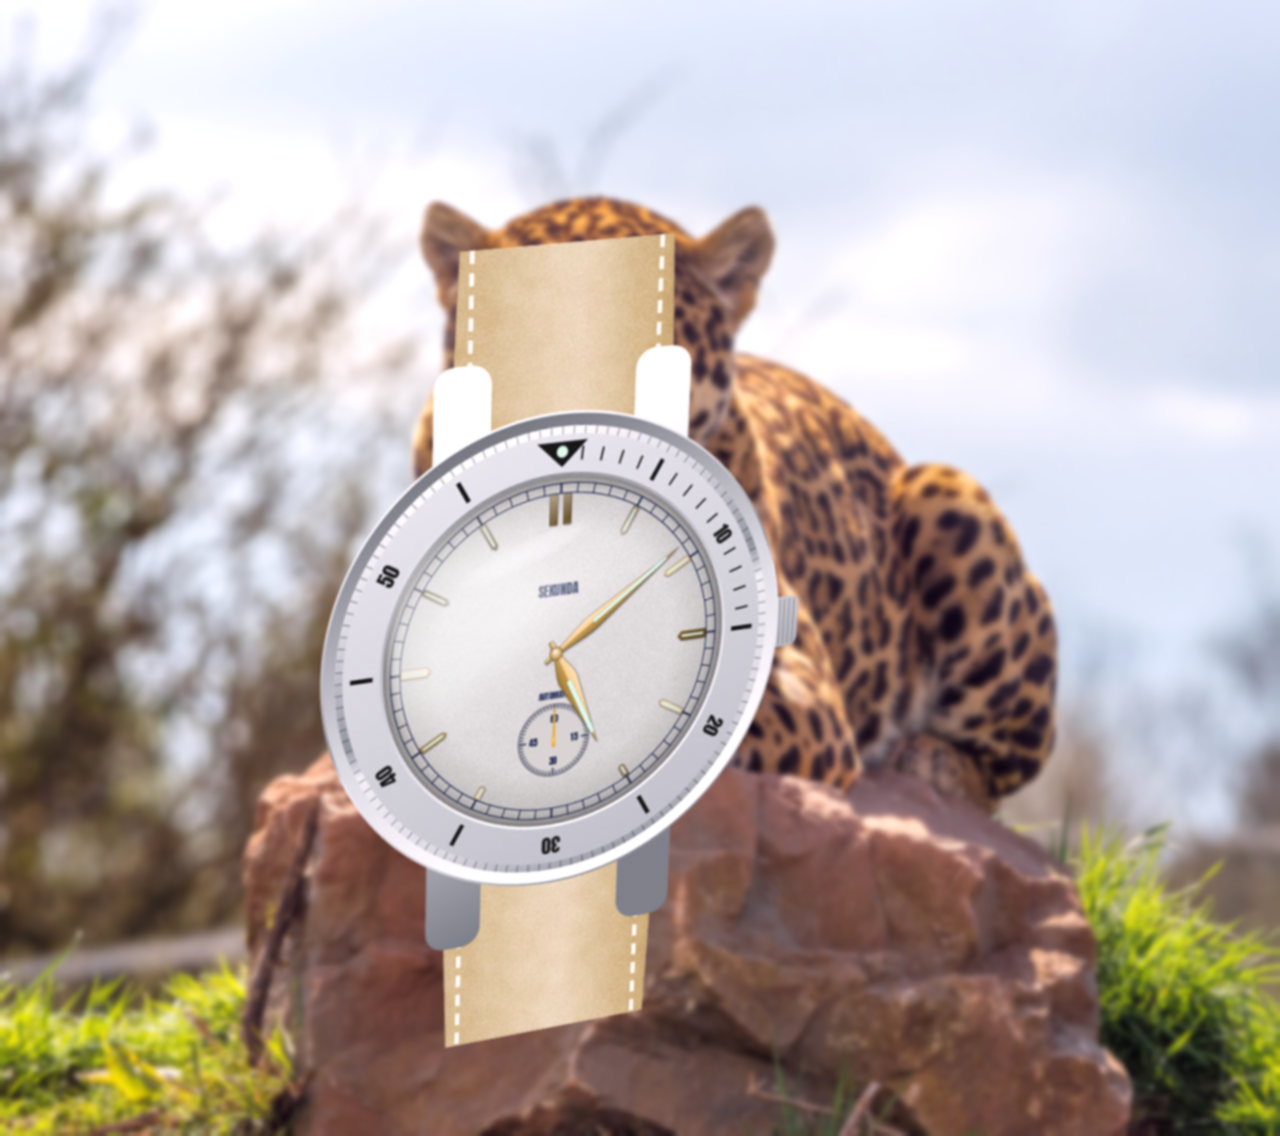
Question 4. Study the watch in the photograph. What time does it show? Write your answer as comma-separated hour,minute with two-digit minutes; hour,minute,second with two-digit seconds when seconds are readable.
5,09
